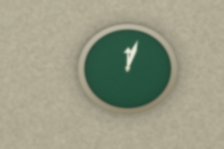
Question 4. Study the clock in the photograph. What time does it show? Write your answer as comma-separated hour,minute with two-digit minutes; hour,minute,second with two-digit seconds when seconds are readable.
12,03
